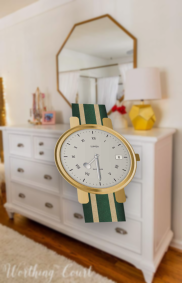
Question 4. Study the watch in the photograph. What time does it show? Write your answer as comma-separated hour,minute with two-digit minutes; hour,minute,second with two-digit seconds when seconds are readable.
7,30
